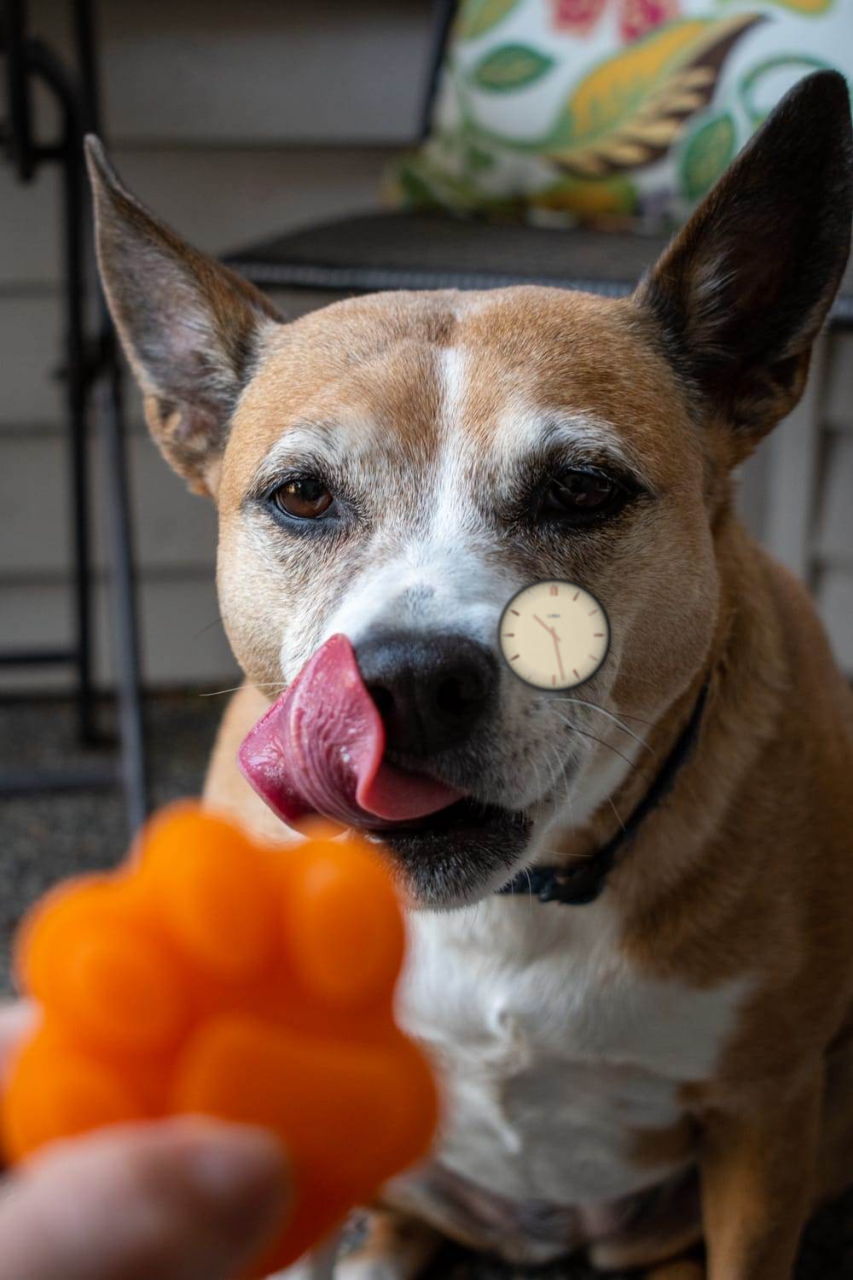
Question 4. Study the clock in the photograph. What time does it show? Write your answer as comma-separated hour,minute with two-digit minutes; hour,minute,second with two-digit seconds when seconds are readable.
10,28
